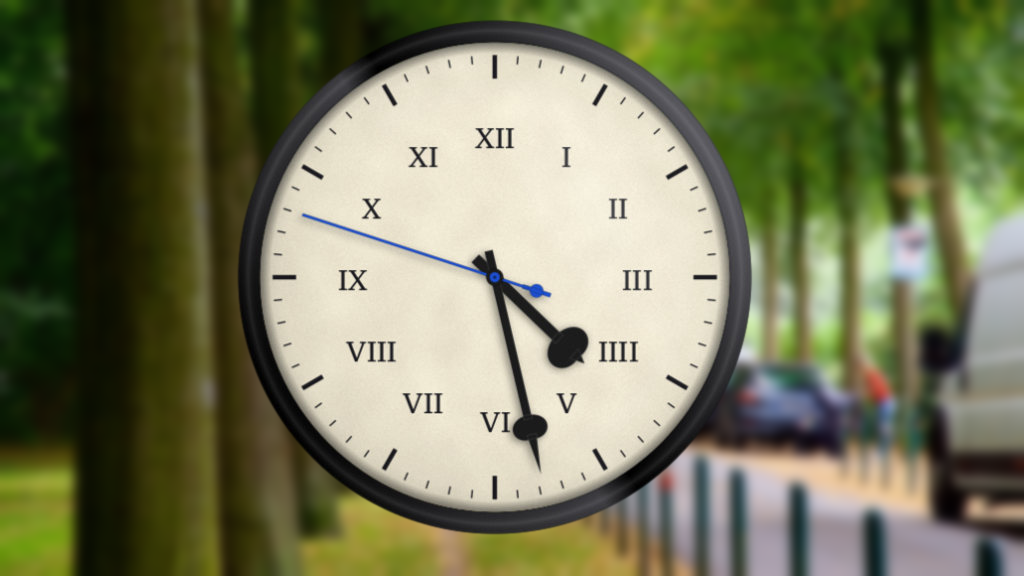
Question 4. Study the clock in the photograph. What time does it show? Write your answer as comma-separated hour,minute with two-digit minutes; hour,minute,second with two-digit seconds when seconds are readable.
4,27,48
